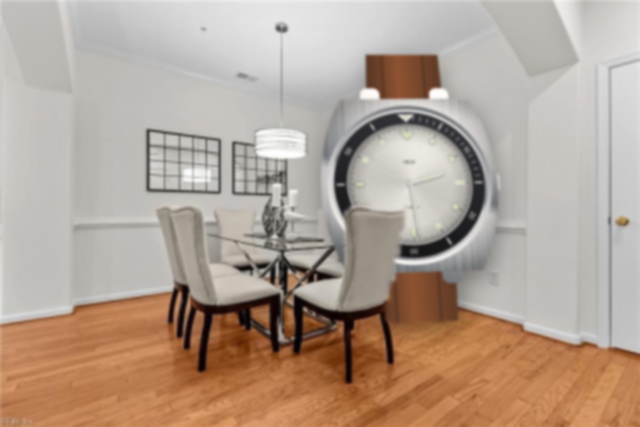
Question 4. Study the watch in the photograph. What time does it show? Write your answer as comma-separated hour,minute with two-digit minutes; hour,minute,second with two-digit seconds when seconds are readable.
2,29
